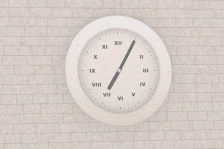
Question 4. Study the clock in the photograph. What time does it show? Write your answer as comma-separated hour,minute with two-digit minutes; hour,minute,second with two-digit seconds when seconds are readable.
7,05
